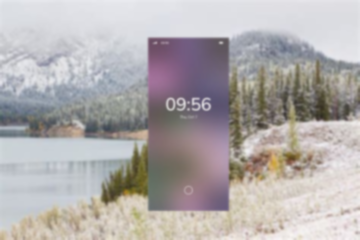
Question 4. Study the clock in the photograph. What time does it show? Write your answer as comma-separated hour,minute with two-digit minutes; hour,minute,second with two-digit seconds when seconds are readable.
9,56
